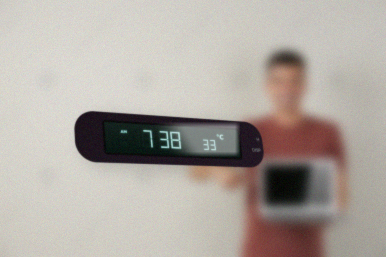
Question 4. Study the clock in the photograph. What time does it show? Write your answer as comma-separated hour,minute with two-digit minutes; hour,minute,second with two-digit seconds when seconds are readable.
7,38
